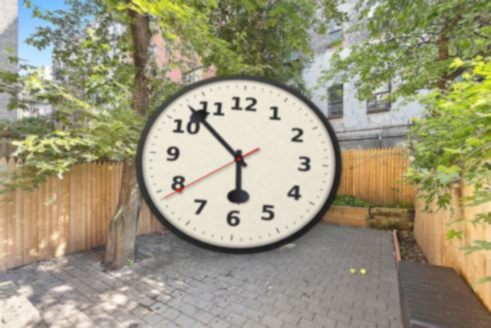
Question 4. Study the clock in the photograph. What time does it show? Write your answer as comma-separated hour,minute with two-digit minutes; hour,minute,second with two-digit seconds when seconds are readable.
5,52,39
